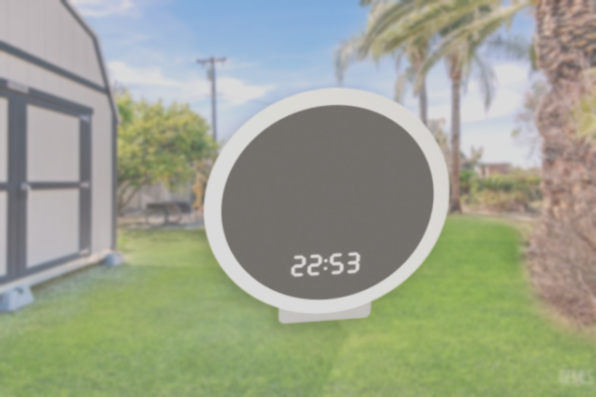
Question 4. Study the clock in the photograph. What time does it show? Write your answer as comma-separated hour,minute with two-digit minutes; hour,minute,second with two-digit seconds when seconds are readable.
22,53
